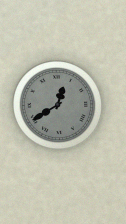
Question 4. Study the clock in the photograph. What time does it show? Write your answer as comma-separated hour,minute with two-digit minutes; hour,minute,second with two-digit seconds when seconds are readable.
12,40
